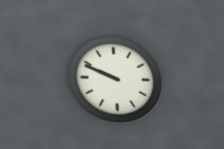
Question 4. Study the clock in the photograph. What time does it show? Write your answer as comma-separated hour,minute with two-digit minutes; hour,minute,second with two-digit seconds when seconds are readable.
9,49
